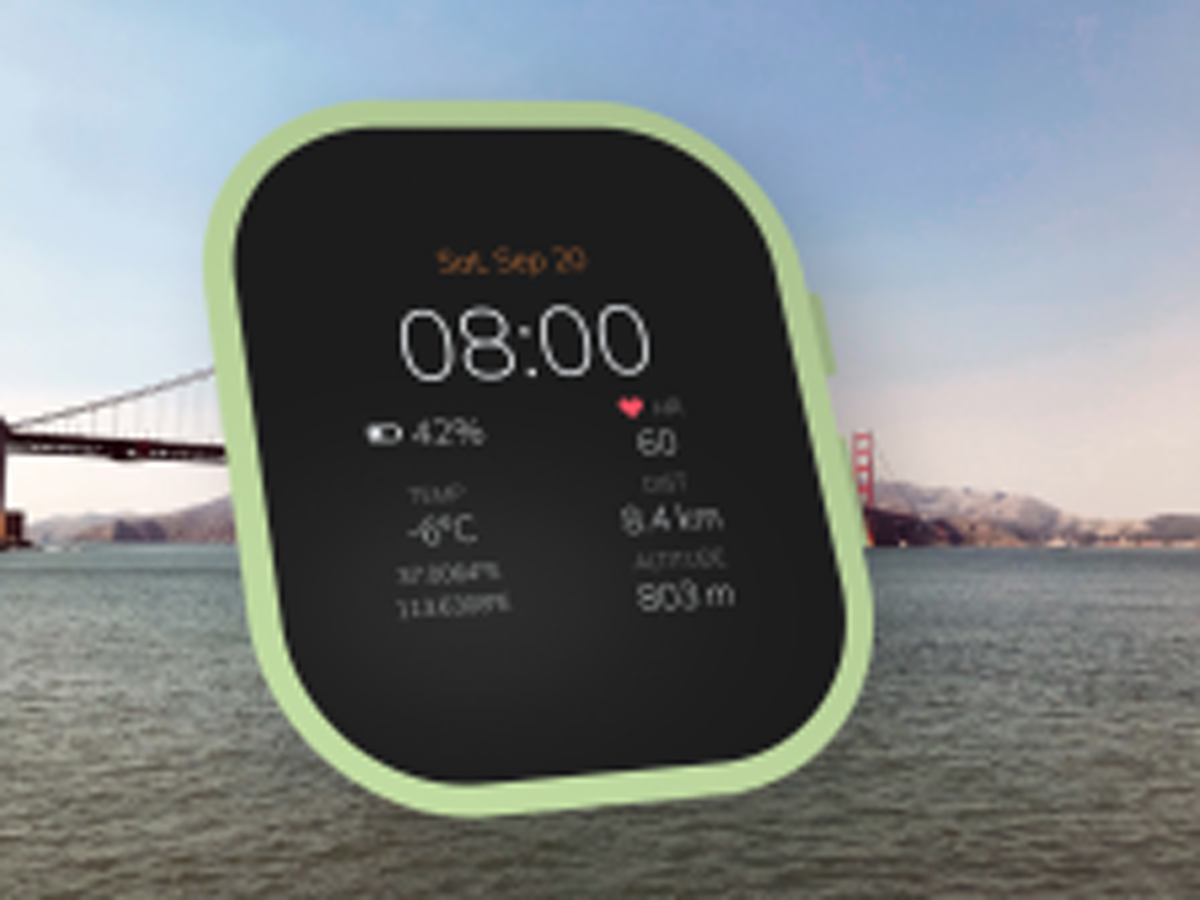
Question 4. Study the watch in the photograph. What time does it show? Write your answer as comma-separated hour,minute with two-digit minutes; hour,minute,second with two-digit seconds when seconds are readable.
8,00
